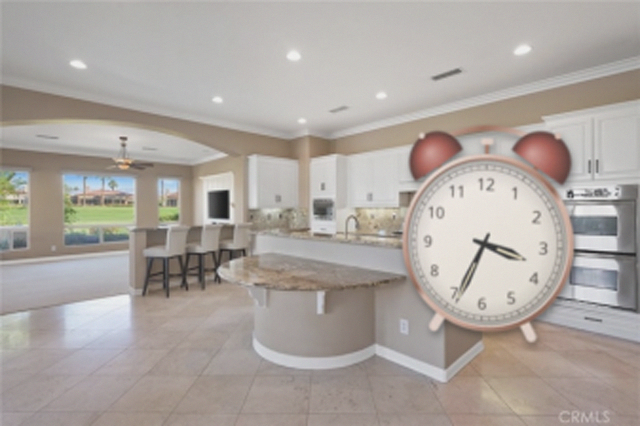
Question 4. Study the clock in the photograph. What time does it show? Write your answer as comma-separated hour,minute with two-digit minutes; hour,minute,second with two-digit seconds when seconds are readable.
3,34
